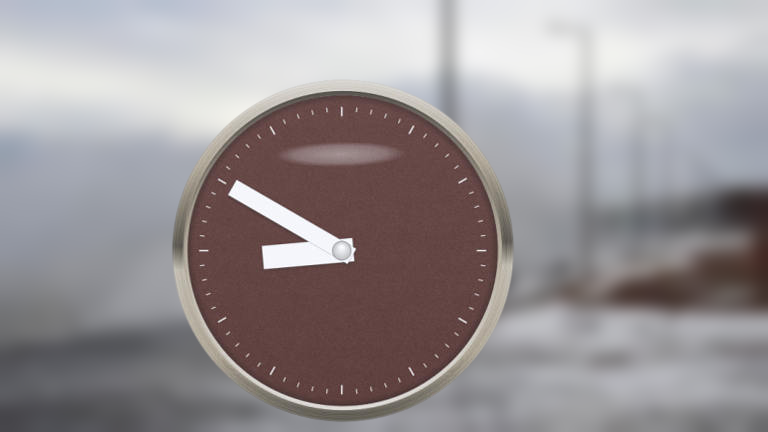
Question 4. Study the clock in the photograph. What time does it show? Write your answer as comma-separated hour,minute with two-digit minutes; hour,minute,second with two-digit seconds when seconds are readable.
8,50
